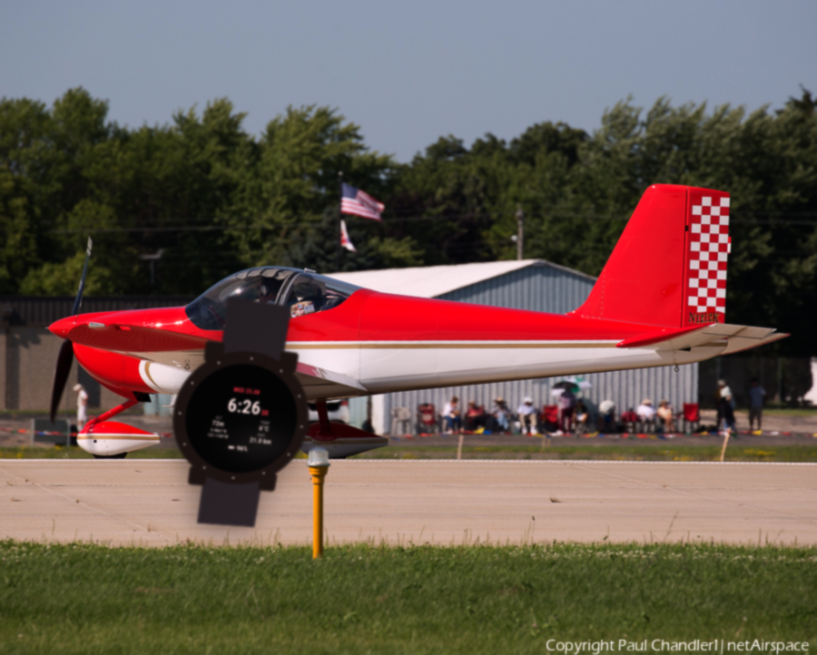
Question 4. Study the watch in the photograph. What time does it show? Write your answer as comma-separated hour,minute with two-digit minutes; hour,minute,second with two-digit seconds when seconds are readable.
6,26
